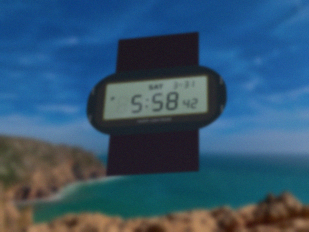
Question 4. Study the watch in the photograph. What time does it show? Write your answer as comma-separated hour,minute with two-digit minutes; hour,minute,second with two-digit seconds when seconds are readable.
5,58
